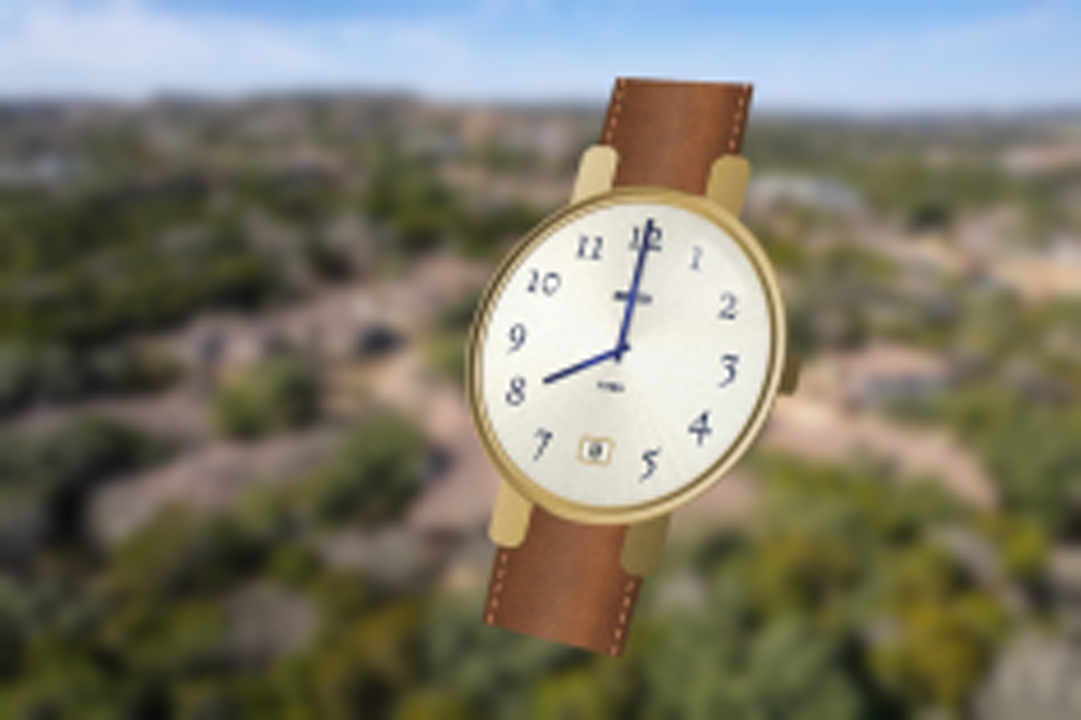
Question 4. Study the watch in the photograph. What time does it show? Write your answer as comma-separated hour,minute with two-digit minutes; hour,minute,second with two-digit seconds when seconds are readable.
8,00
